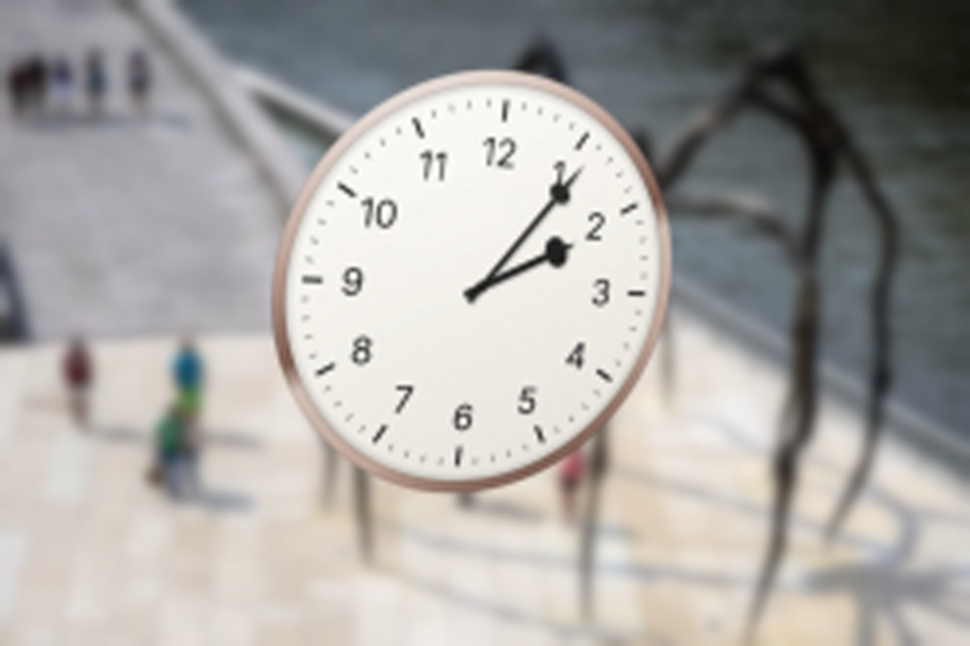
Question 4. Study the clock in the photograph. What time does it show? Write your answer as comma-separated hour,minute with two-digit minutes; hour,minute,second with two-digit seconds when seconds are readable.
2,06
